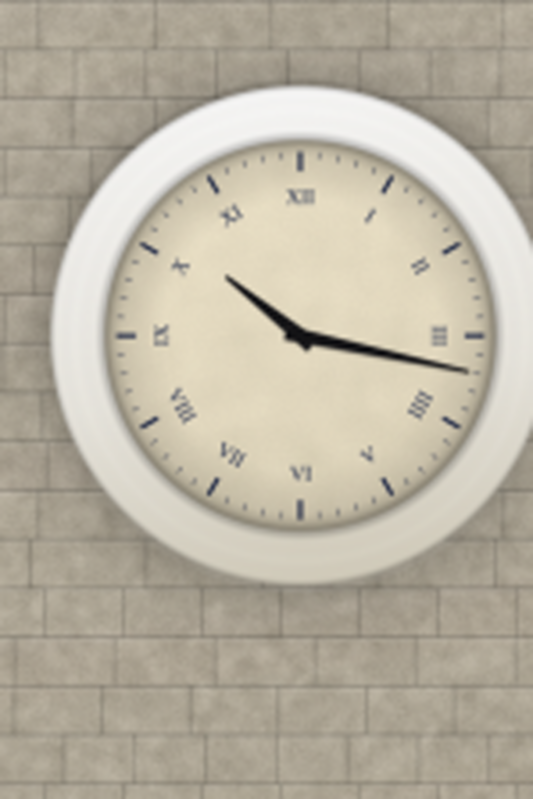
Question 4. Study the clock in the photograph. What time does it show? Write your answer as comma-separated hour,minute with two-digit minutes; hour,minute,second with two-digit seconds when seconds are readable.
10,17
